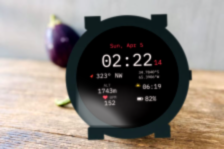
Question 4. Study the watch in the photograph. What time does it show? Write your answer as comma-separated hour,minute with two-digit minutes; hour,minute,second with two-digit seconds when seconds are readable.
2,22
